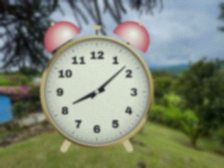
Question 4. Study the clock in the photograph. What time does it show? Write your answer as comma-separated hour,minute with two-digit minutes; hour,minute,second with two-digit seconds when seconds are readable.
8,08
